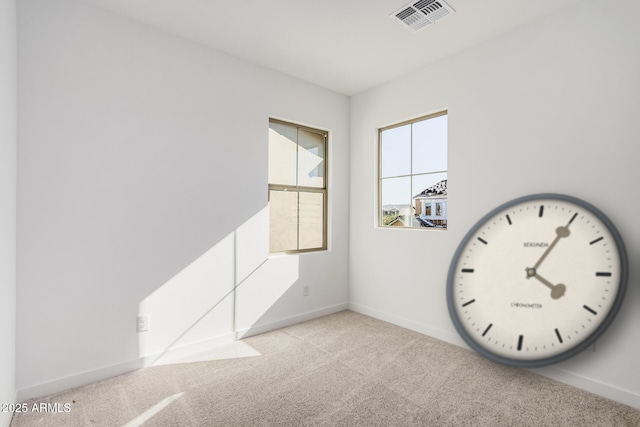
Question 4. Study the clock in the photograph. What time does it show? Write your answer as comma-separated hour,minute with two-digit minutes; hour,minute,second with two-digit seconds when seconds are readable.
4,05
